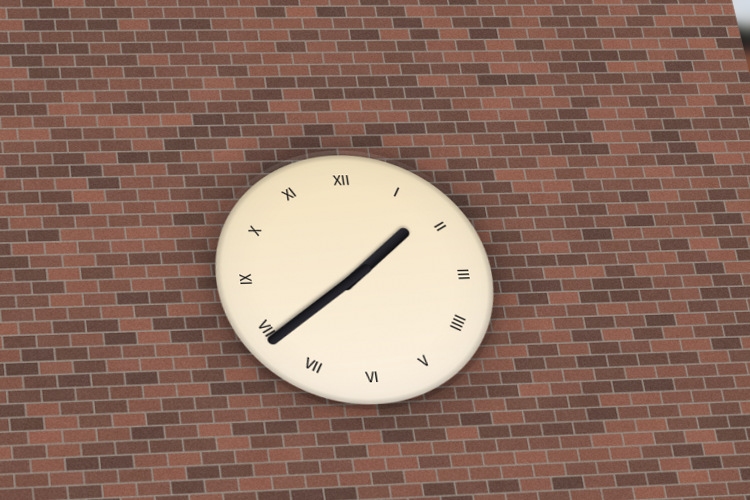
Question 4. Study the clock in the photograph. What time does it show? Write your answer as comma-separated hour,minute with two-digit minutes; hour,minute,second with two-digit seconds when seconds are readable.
1,39
